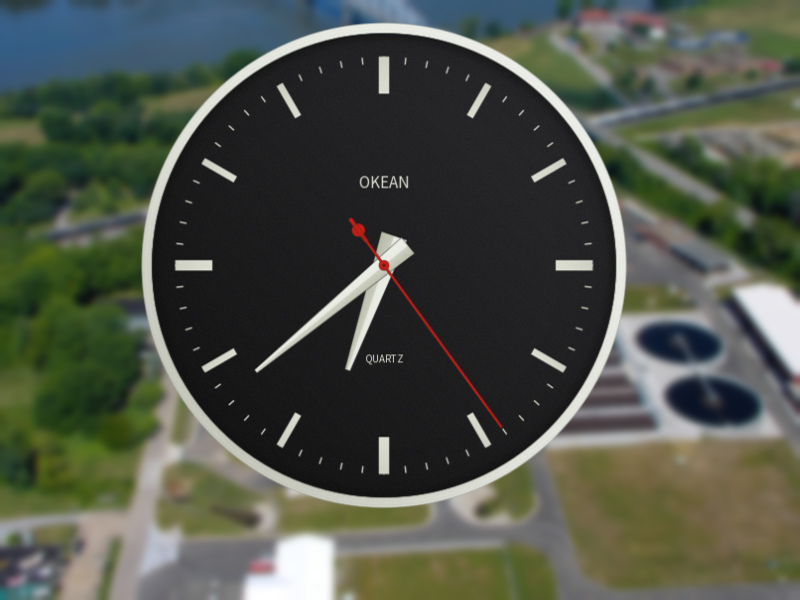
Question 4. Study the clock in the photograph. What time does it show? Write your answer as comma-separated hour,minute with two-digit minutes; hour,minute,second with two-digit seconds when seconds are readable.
6,38,24
